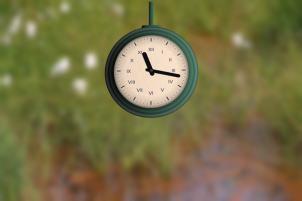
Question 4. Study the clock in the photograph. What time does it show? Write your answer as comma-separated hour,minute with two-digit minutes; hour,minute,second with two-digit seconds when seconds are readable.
11,17
